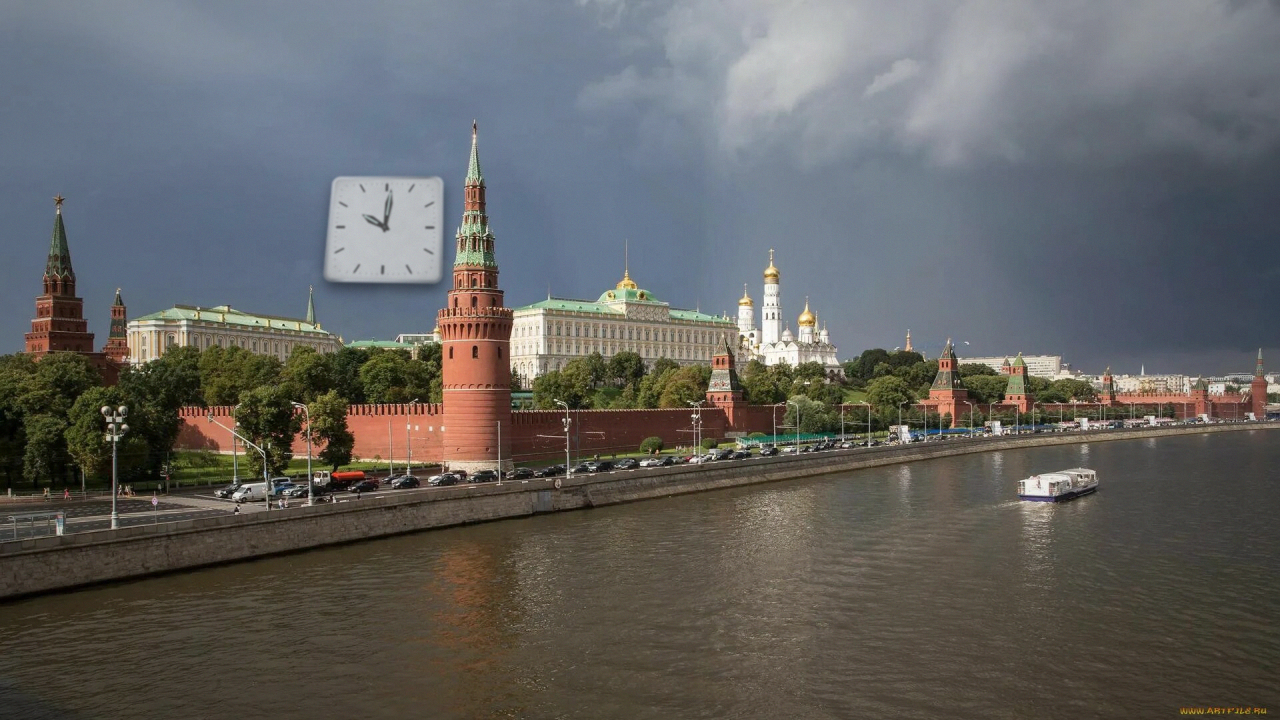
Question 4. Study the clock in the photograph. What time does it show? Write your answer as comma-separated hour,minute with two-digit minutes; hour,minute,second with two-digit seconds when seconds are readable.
10,01
